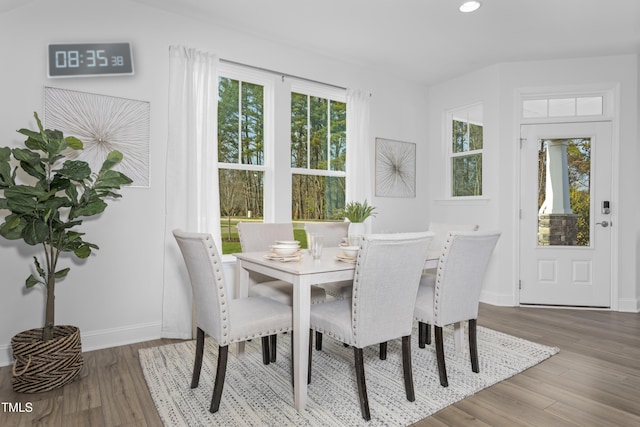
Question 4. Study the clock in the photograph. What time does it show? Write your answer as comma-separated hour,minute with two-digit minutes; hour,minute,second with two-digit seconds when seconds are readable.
8,35
